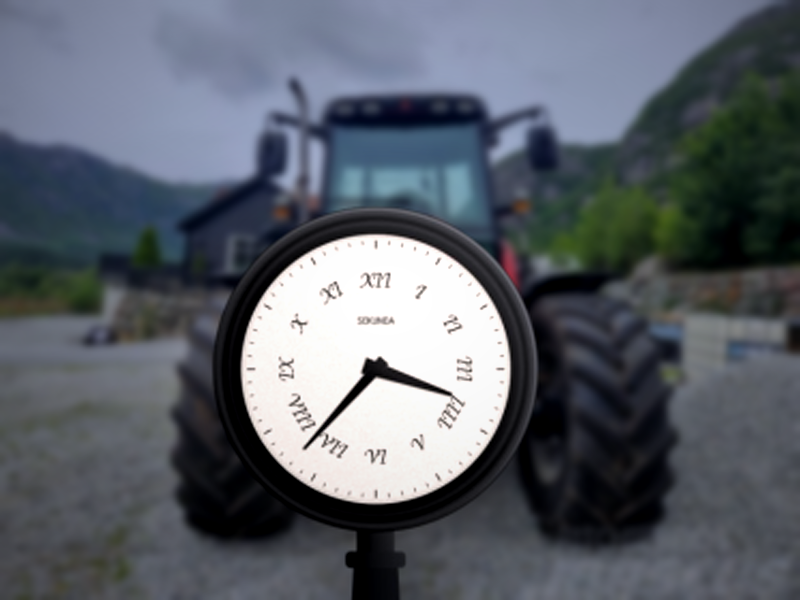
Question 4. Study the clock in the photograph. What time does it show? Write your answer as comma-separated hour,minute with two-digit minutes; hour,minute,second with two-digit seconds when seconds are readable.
3,37
